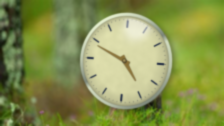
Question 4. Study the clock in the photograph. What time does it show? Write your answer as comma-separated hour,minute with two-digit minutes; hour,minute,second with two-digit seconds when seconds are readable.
4,49
